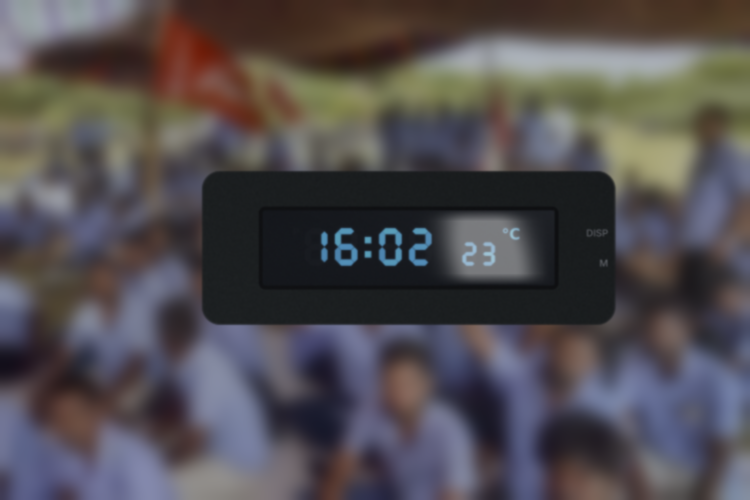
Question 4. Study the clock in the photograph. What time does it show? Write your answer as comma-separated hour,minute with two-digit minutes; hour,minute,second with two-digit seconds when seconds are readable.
16,02
